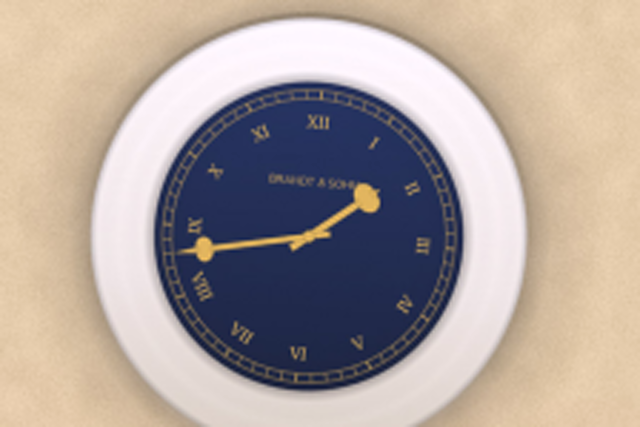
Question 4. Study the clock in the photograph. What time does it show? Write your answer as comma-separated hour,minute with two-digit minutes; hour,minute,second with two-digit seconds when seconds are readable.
1,43
